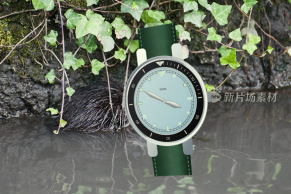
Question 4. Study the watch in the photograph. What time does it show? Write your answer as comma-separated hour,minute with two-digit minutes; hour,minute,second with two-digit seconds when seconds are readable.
3,50
